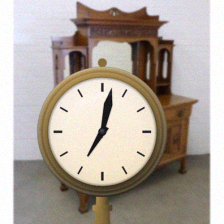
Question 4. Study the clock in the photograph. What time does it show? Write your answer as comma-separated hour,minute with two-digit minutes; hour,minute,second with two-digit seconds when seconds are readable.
7,02
